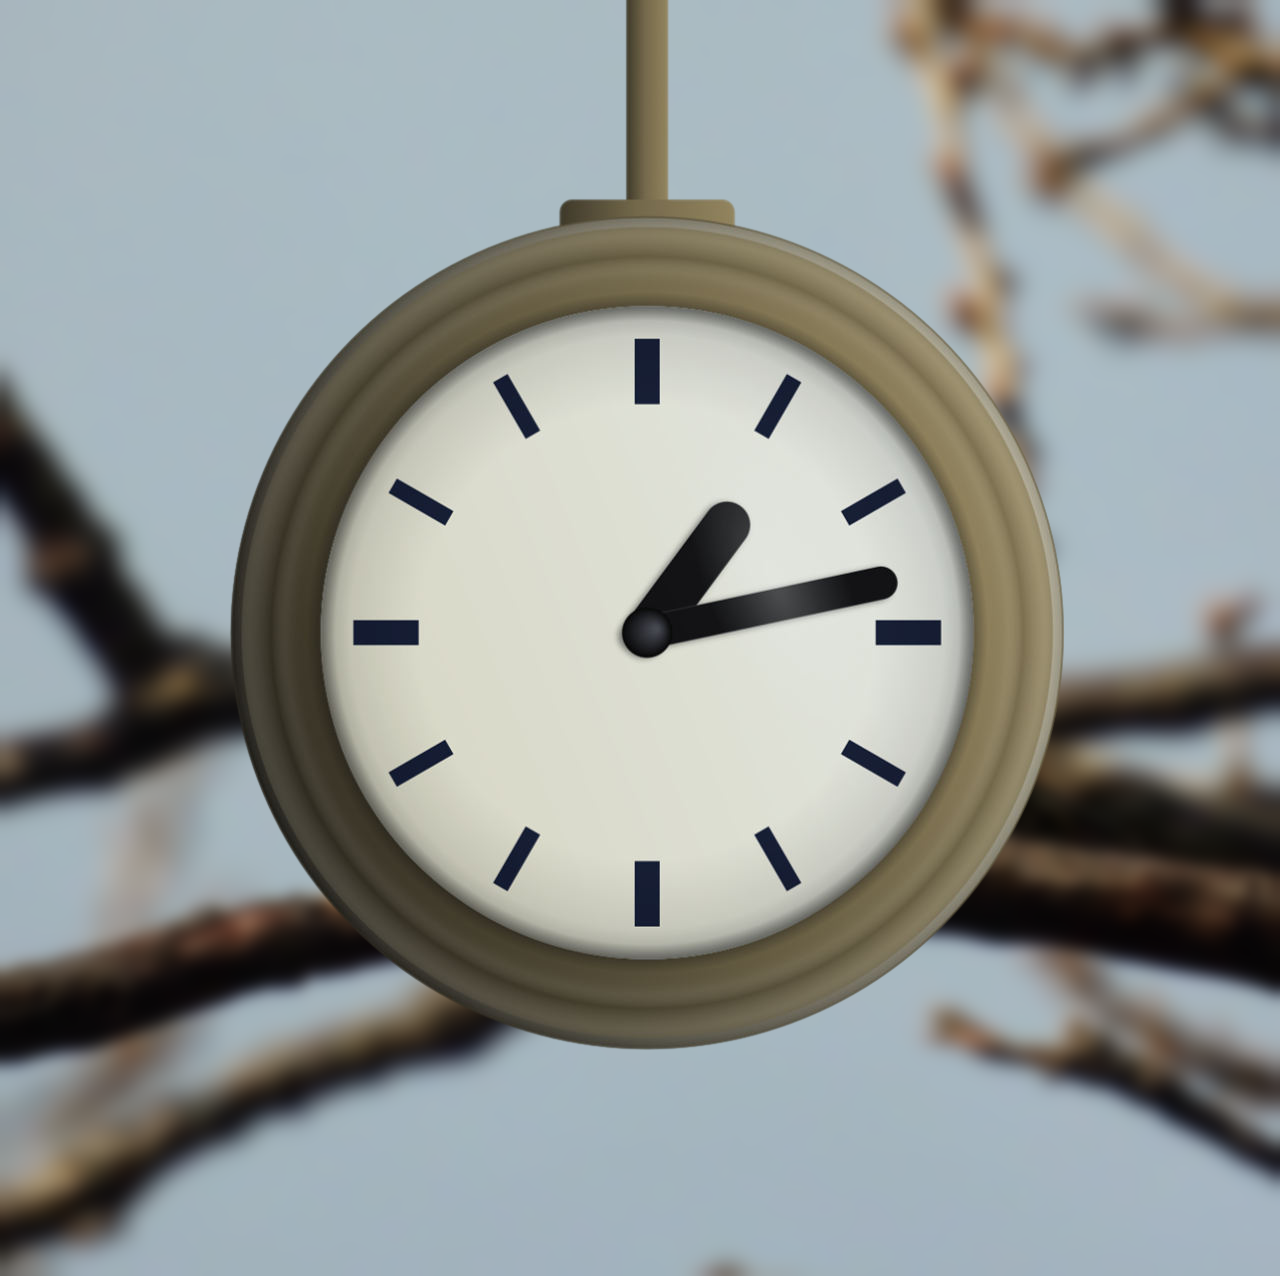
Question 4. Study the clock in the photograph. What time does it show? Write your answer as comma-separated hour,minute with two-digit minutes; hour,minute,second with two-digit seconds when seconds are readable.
1,13
